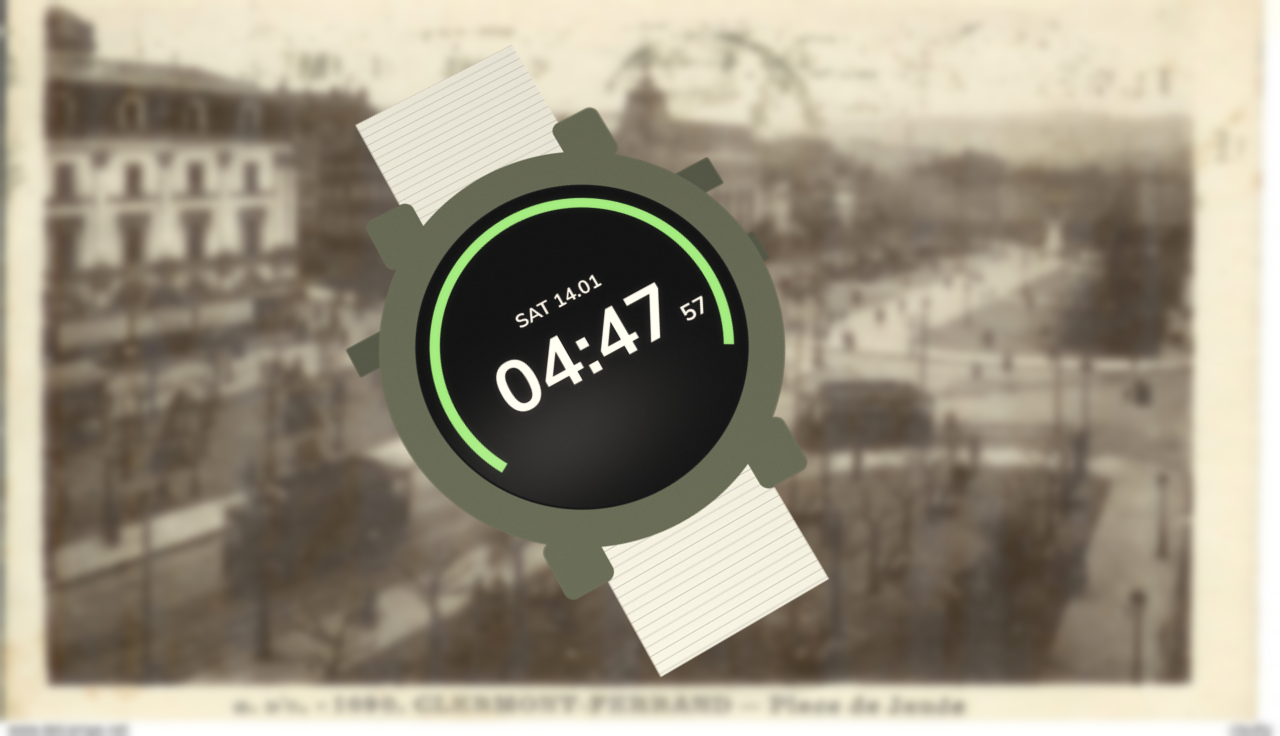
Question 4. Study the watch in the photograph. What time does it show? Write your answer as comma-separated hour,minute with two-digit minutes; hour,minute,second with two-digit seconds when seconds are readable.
4,47,57
